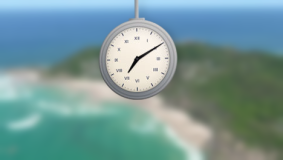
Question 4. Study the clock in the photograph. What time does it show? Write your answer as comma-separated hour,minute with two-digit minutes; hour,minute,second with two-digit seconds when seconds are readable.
7,10
